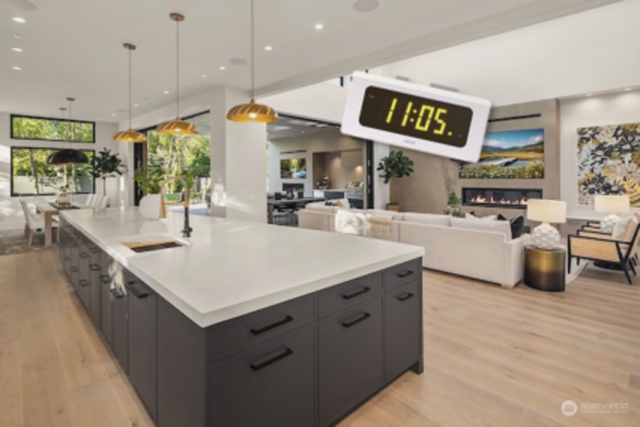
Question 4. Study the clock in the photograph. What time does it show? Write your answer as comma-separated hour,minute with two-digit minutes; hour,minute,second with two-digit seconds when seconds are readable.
11,05
